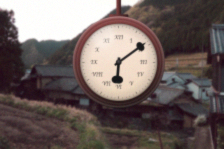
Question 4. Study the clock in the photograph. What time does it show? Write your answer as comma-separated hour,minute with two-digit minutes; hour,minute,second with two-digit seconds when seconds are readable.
6,09
